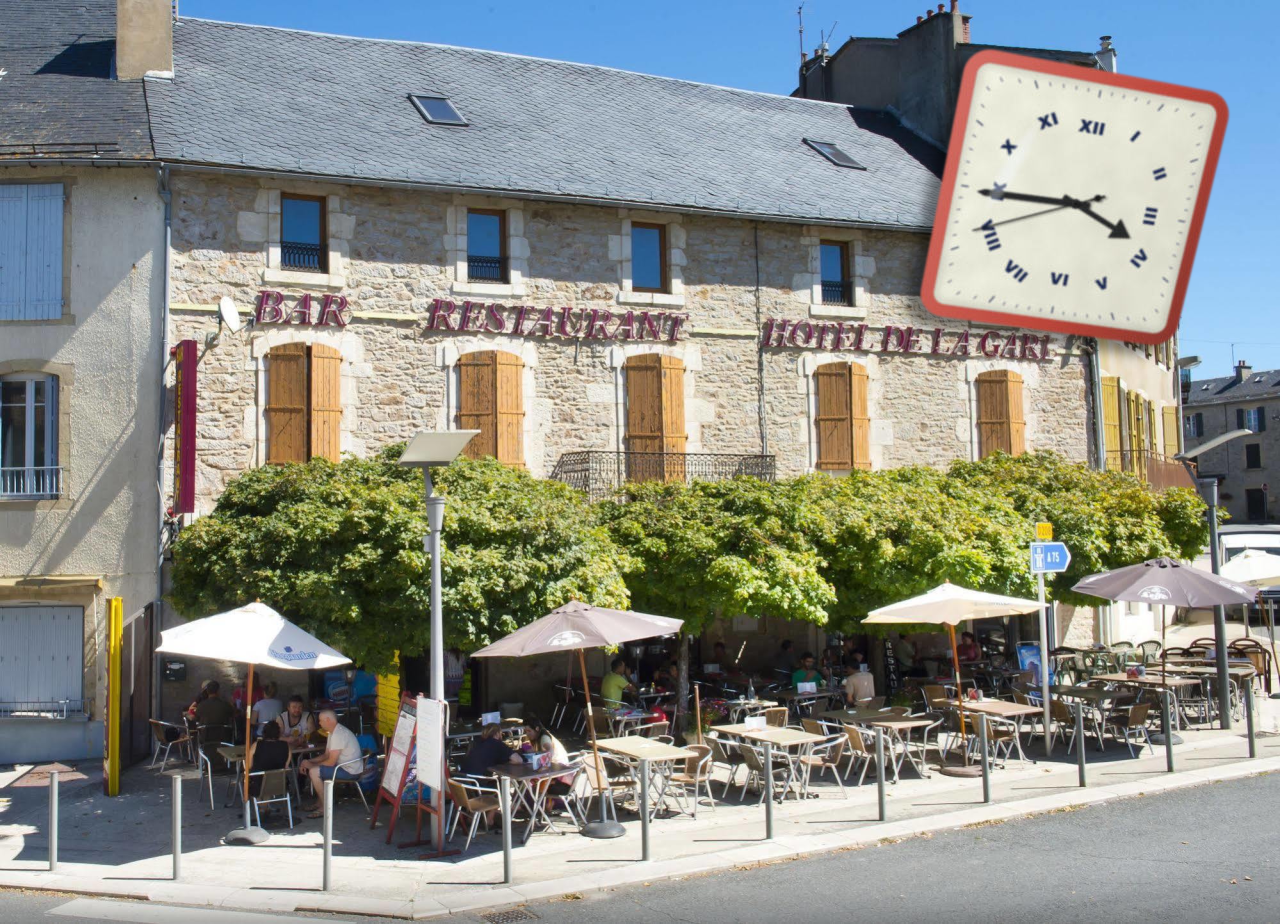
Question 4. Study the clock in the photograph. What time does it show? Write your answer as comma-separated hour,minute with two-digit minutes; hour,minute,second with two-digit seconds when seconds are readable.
3,44,41
